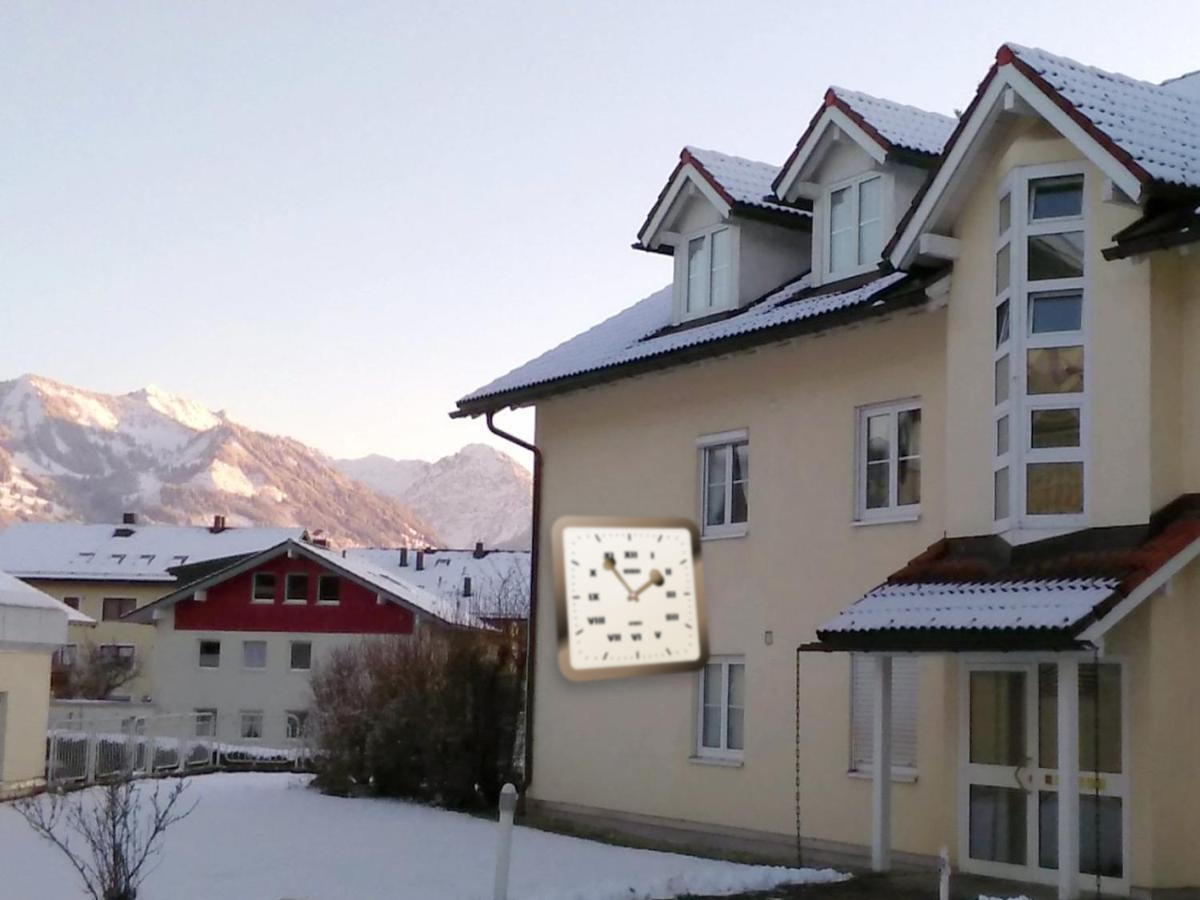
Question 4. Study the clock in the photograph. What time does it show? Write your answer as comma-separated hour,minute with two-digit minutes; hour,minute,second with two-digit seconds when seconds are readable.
1,54
